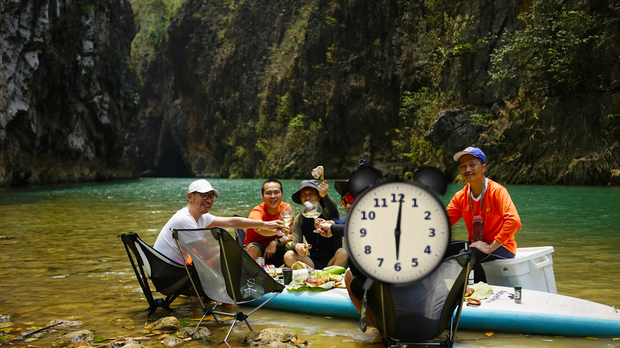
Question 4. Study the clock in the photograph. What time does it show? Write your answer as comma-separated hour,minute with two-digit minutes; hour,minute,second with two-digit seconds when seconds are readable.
6,01
